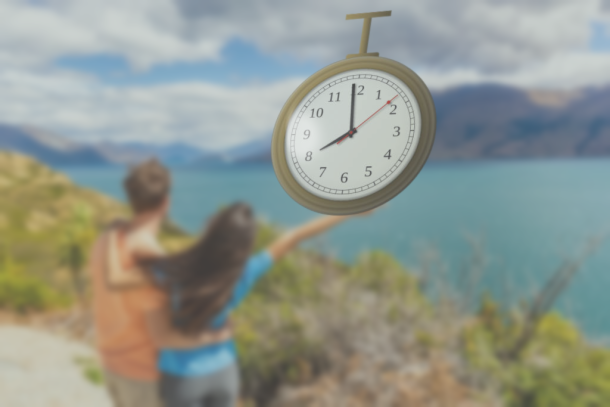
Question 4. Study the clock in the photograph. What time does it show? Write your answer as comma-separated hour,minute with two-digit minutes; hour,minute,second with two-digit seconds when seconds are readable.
7,59,08
